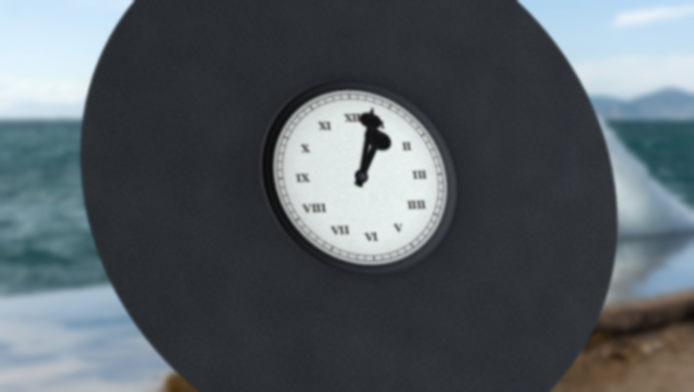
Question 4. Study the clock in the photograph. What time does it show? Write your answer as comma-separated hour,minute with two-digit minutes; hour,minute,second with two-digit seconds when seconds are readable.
1,03
